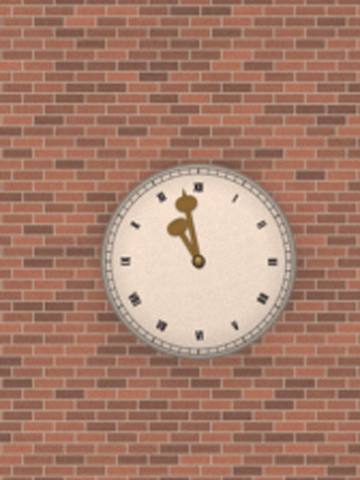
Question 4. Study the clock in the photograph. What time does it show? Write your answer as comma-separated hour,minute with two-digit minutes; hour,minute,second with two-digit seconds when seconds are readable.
10,58
